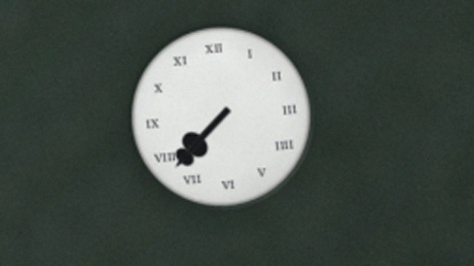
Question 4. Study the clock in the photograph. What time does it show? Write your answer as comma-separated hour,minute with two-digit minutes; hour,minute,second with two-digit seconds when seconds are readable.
7,38
